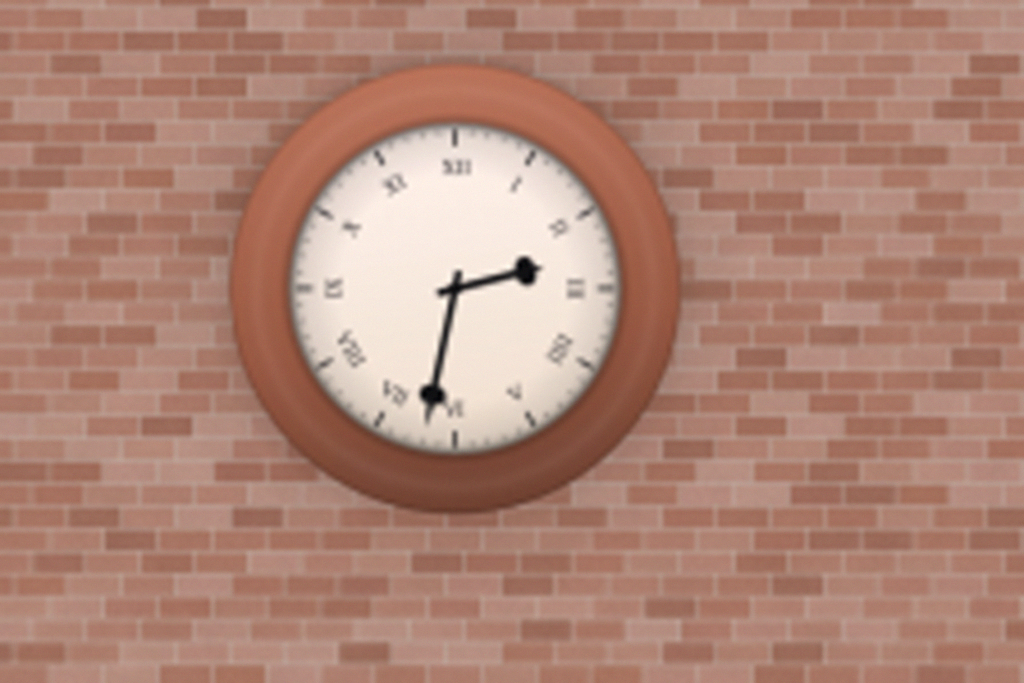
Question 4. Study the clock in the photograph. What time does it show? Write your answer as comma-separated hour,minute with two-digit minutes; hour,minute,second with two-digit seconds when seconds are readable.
2,32
